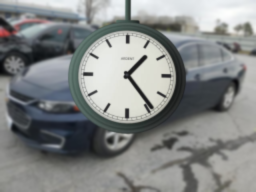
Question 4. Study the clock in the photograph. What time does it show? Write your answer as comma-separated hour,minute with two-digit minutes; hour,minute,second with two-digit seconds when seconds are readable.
1,24
